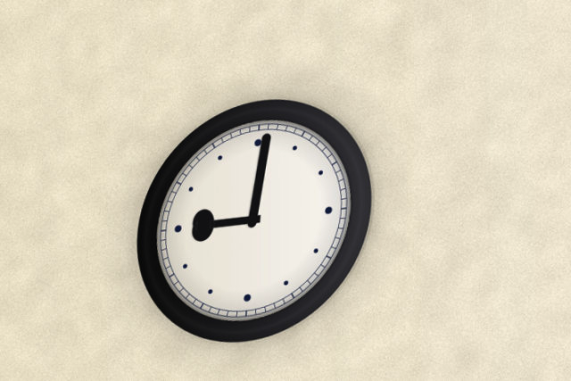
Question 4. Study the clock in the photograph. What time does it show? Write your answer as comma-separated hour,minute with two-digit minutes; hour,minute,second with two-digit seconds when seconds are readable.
9,01
